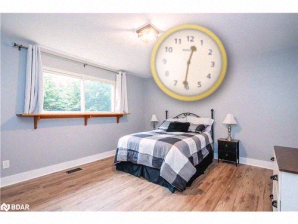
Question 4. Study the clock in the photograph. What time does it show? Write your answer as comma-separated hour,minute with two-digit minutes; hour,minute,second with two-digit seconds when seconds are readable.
12,31
